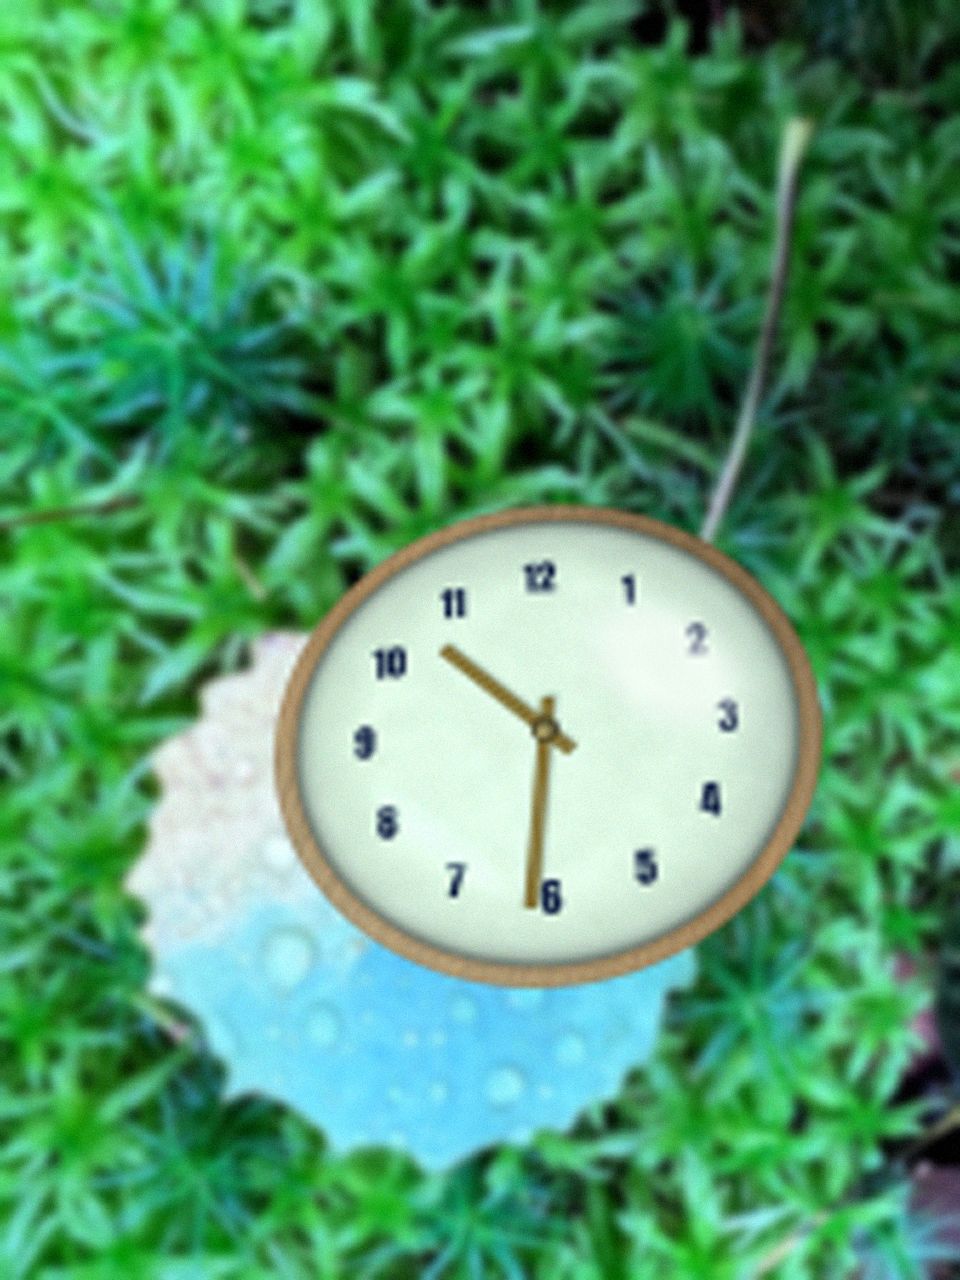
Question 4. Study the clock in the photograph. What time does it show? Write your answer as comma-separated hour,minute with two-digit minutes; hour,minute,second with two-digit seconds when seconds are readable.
10,31
